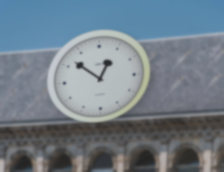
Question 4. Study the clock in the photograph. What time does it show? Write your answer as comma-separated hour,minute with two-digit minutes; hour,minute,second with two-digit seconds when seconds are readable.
12,52
